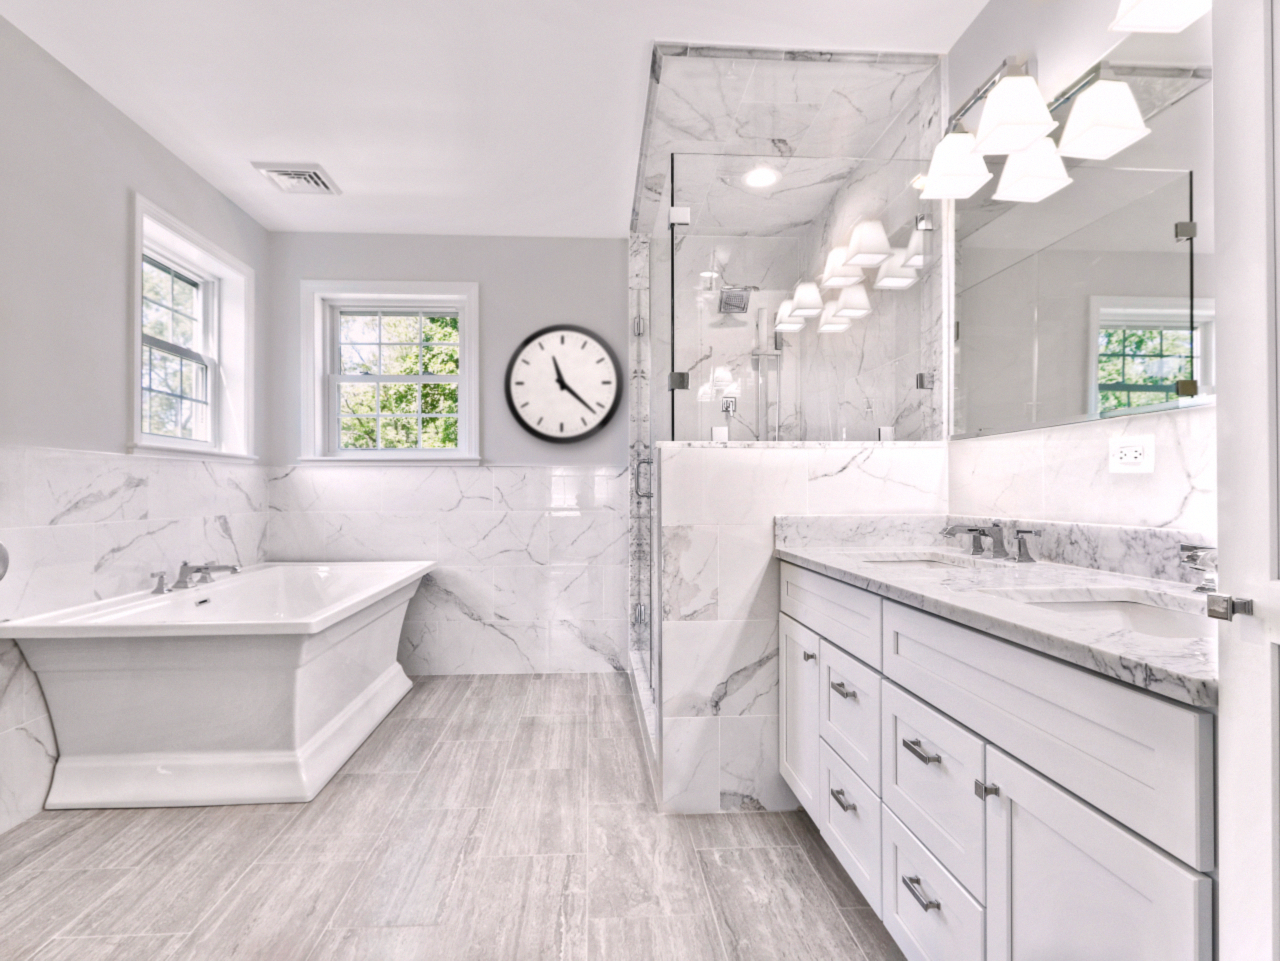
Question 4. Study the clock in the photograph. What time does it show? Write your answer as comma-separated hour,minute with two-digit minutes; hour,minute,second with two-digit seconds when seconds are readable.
11,22
